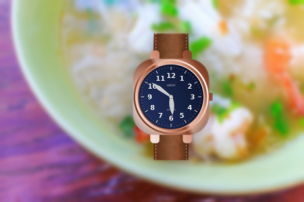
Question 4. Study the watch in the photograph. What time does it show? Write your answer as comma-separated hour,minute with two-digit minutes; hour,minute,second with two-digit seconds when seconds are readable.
5,51
